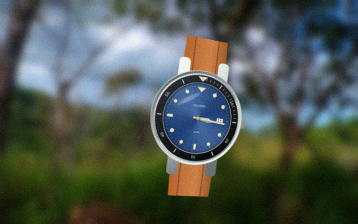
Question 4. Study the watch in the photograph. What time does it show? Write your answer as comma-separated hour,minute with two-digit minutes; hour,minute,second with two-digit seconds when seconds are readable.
3,16
